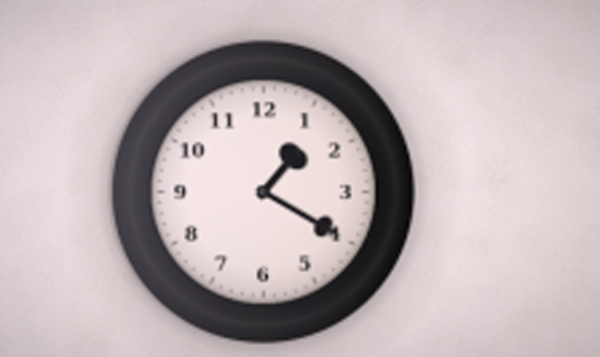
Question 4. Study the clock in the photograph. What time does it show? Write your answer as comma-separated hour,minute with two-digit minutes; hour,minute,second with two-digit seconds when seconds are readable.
1,20
